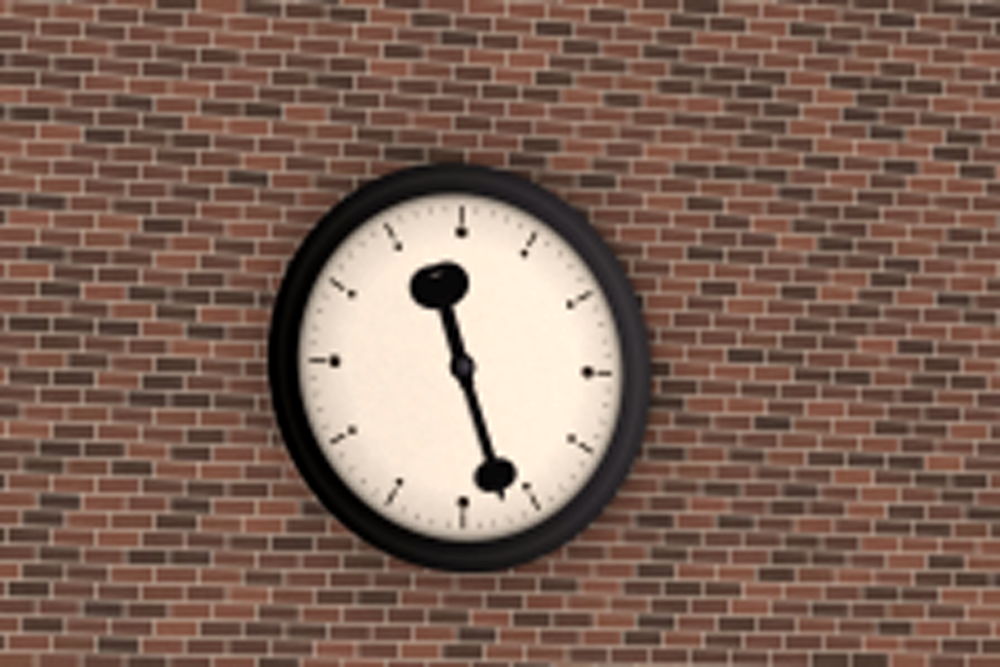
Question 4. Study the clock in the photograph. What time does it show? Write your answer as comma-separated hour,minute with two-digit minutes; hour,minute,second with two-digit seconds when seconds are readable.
11,27
